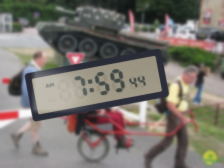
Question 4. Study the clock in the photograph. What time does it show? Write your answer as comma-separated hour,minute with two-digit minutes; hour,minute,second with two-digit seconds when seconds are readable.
7,59,44
